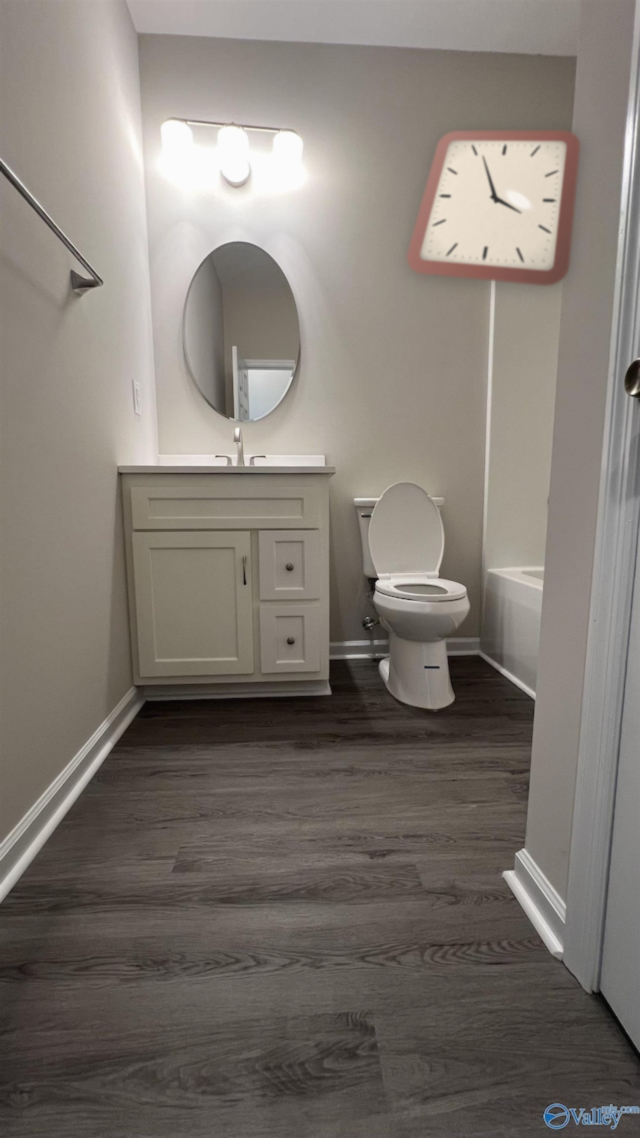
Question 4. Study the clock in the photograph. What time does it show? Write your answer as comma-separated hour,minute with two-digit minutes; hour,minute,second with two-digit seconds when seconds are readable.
3,56
